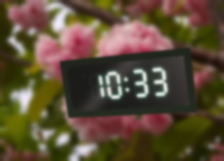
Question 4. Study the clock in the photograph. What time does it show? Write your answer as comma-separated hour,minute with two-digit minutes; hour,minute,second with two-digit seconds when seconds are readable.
10,33
